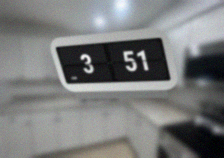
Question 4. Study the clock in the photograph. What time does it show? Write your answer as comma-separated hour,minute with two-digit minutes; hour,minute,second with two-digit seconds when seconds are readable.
3,51
